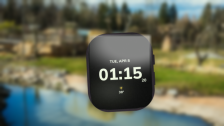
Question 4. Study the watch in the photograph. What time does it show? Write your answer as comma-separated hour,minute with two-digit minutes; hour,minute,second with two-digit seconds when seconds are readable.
1,15
